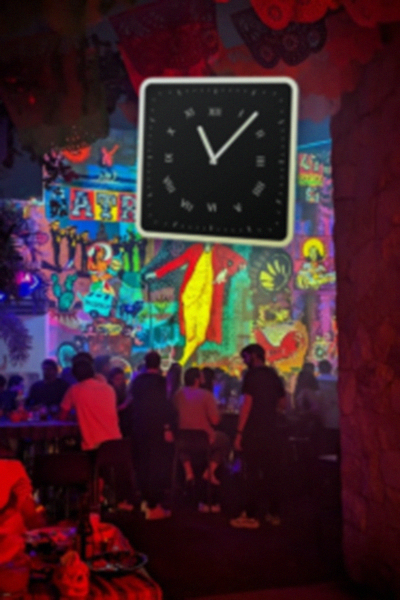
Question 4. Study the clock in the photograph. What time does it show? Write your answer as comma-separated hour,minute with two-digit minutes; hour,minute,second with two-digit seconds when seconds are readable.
11,07
